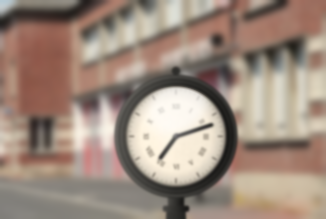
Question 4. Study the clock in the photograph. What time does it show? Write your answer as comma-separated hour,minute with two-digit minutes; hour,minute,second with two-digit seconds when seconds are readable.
7,12
